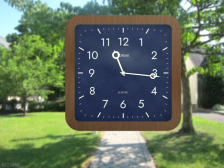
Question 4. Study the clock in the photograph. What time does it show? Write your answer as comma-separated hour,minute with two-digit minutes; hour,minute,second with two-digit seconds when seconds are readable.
11,16
